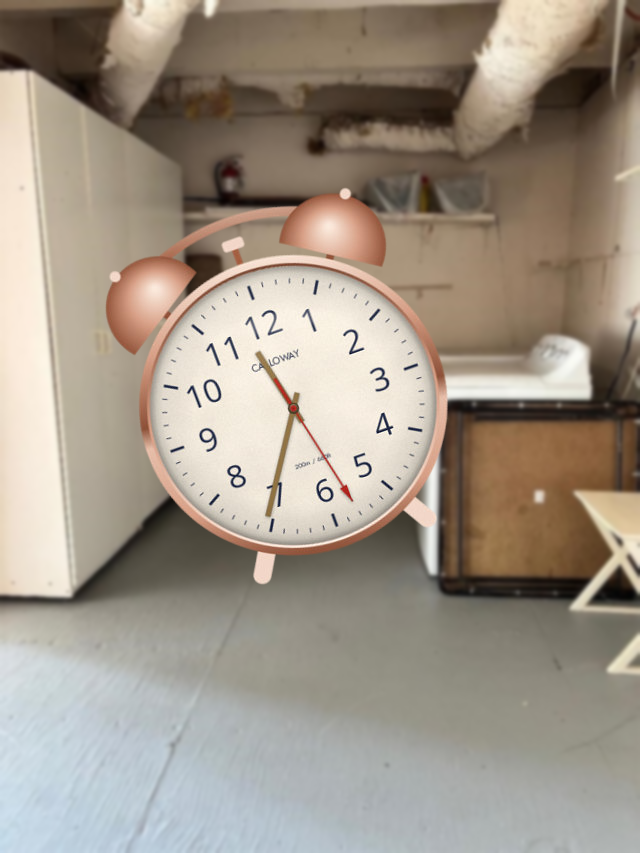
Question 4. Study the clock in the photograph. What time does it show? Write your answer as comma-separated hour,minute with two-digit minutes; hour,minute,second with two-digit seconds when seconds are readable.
11,35,28
